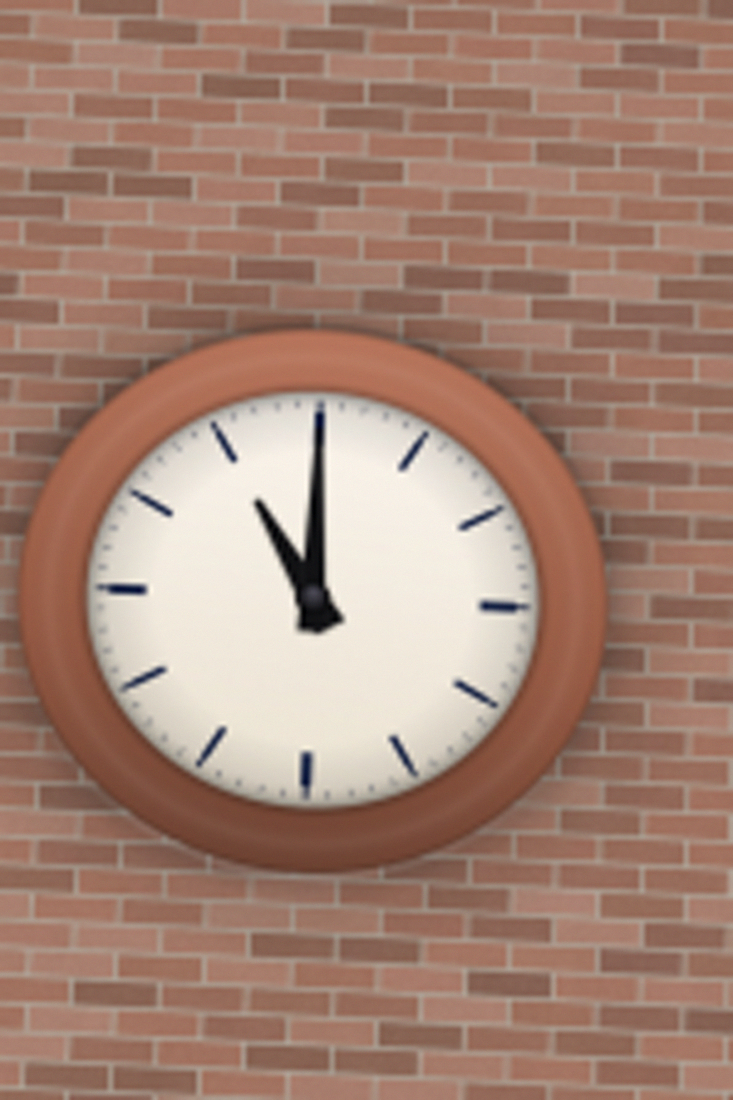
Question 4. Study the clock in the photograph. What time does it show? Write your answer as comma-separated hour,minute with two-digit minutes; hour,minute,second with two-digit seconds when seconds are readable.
11,00
